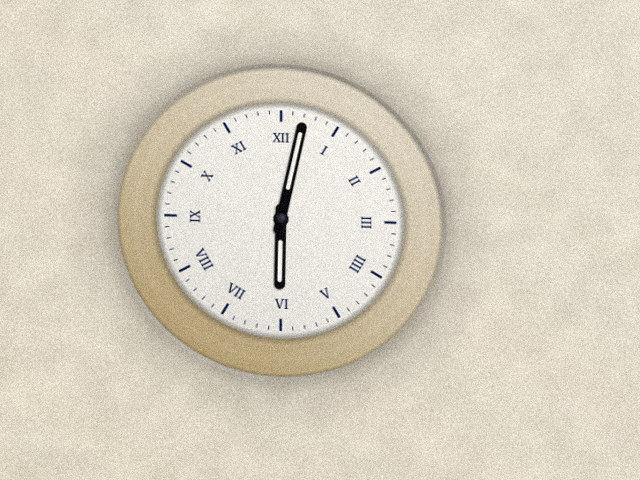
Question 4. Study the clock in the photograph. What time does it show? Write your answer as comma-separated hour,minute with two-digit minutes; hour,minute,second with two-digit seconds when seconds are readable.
6,02
